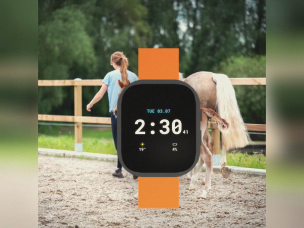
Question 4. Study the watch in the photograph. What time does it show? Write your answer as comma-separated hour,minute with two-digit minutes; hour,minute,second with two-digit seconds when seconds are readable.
2,30
